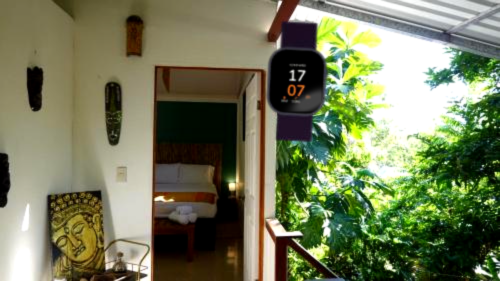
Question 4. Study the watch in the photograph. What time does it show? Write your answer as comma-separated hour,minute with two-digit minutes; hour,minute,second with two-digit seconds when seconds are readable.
17,07
